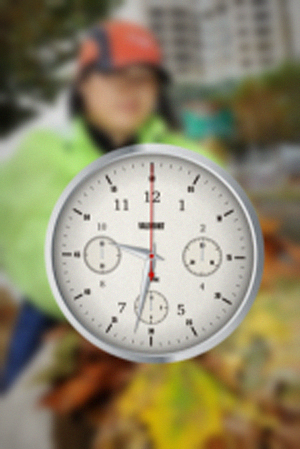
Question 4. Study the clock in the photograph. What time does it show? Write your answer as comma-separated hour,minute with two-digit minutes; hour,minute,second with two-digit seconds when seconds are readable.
9,32
